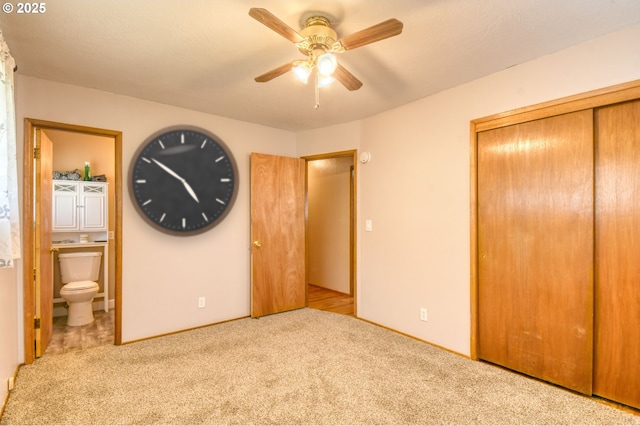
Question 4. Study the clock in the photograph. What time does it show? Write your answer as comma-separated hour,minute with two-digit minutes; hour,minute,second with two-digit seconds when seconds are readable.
4,51
